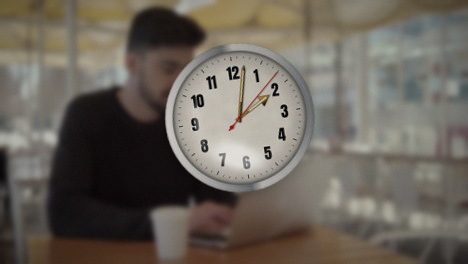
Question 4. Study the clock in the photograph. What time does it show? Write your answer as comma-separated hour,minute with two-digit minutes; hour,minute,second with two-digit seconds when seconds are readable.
2,02,08
